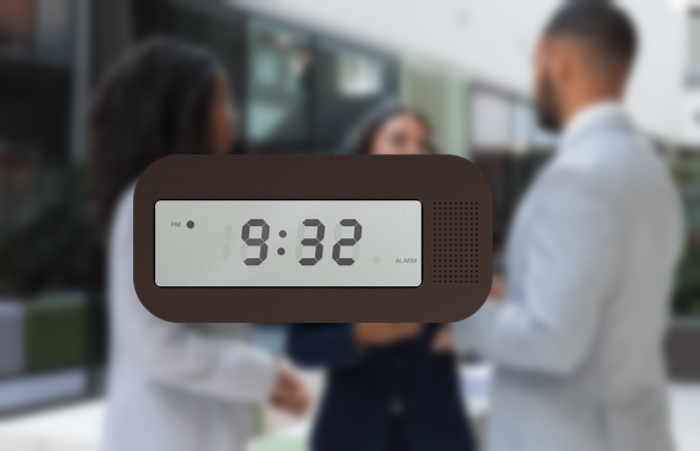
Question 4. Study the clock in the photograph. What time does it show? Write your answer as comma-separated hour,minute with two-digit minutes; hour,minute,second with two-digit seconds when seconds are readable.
9,32
